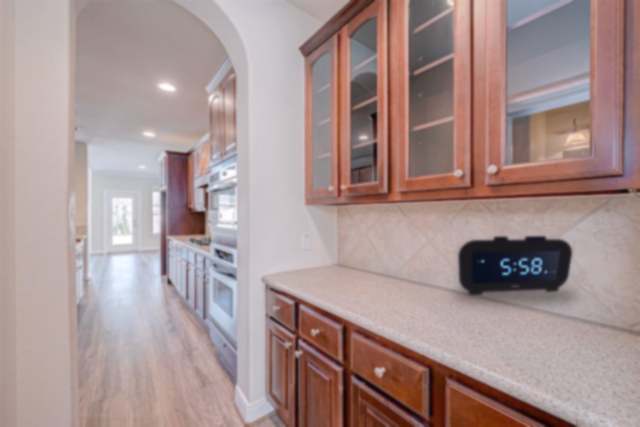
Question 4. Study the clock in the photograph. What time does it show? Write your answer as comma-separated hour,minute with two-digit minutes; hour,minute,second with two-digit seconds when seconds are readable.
5,58
